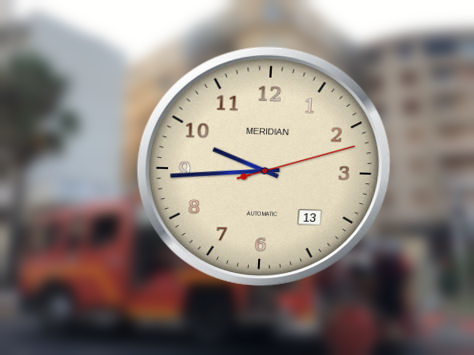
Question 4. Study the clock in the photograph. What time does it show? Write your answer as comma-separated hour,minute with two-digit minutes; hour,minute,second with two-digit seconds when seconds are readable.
9,44,12
